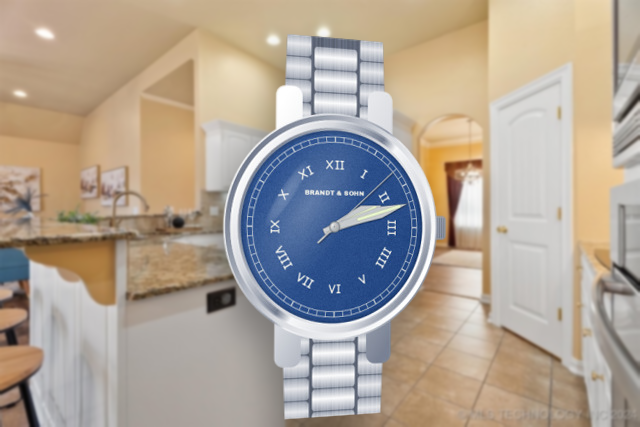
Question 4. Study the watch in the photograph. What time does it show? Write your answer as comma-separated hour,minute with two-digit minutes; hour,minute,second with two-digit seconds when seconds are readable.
2,12,08
